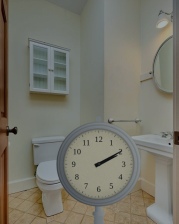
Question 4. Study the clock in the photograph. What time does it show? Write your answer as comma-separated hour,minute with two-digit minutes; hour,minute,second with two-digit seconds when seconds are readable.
2,10
